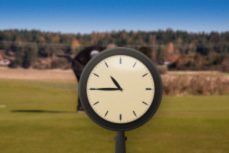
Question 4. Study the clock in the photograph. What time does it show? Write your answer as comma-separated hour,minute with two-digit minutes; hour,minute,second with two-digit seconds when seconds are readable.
10,45
